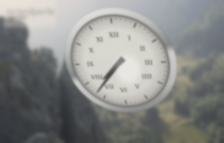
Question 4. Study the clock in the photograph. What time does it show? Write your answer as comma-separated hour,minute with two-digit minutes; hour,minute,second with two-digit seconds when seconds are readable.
7,37
